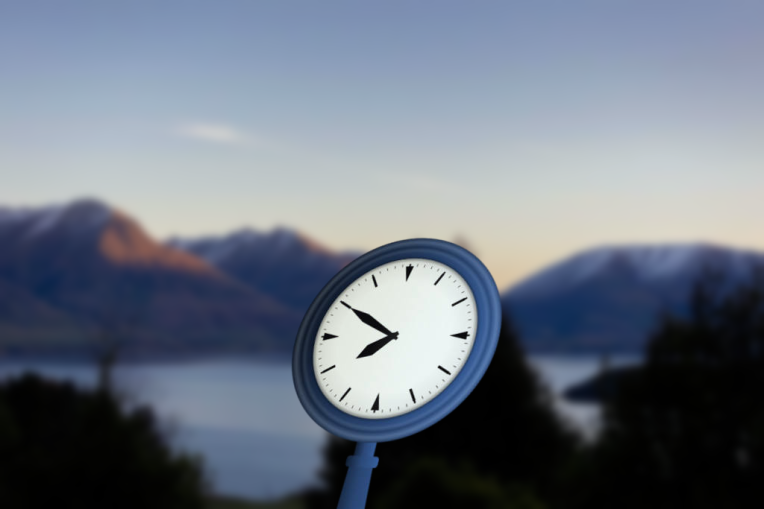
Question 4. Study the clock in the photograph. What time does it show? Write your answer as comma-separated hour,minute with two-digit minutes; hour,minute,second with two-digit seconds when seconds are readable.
7,50
